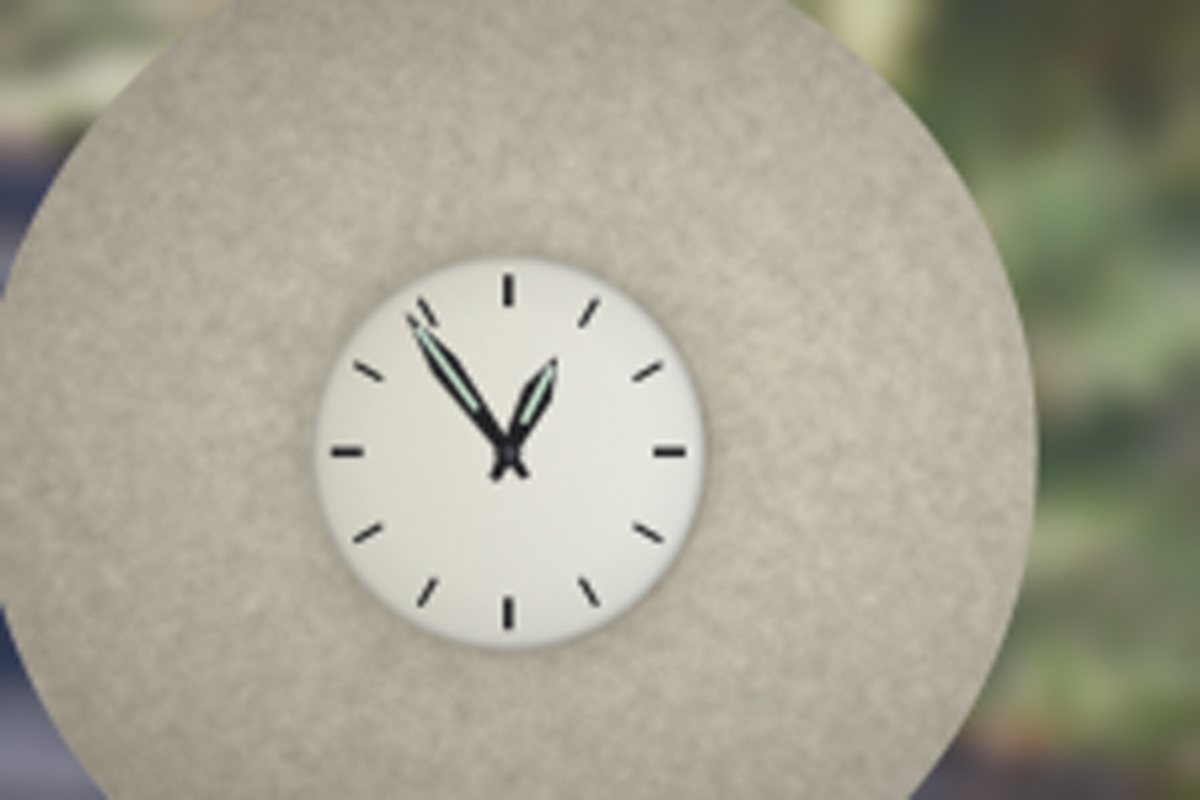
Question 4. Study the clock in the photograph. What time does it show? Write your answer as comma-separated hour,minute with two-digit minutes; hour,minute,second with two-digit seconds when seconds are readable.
12,54
